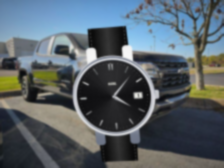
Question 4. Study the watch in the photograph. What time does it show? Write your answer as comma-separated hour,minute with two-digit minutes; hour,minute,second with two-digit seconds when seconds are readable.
4,07
